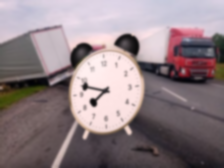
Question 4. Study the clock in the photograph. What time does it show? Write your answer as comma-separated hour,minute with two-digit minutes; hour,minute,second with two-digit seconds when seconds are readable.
7,48
